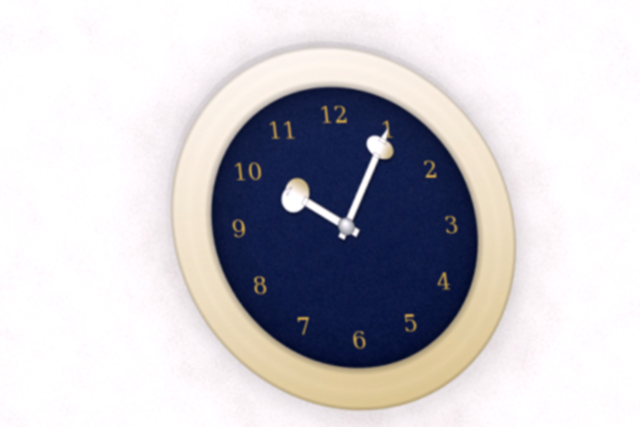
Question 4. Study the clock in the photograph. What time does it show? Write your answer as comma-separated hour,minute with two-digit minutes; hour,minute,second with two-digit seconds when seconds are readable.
10,05
